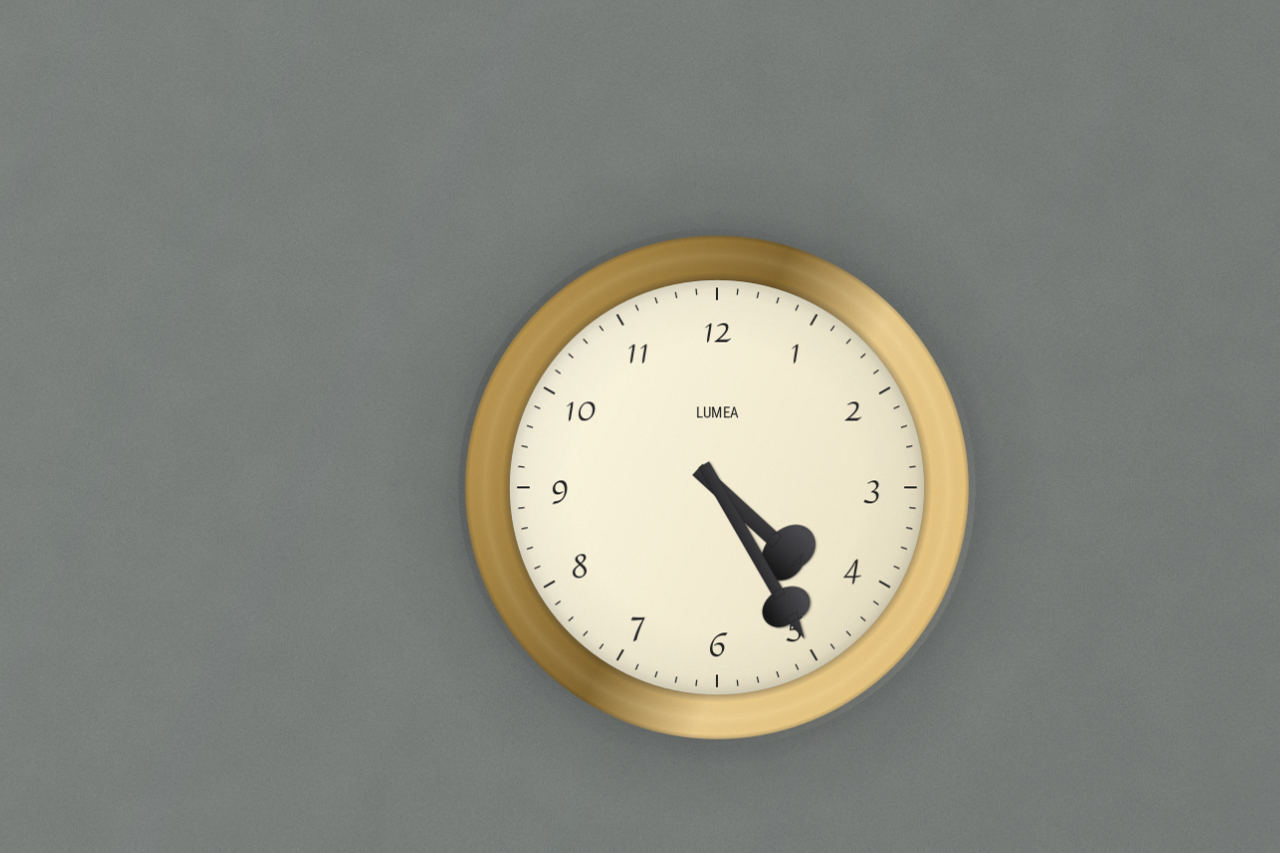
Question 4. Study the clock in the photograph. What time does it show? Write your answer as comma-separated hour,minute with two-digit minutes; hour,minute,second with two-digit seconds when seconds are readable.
4,25
